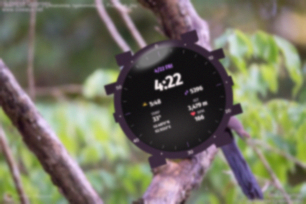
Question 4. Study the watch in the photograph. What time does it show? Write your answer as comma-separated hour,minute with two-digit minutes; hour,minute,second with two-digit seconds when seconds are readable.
4,22
